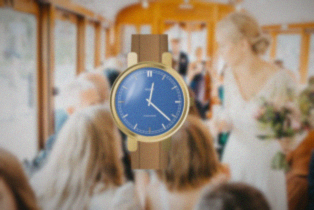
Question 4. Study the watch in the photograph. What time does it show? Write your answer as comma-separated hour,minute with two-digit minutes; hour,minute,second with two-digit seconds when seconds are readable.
12,22
